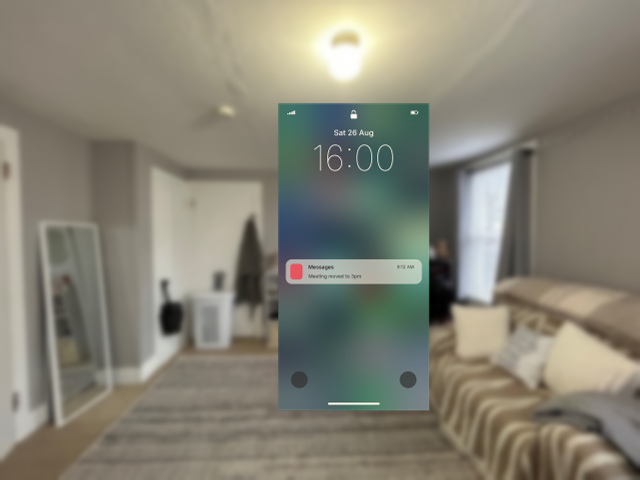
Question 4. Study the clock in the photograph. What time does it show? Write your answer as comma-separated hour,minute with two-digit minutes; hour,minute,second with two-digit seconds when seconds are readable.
16,00
